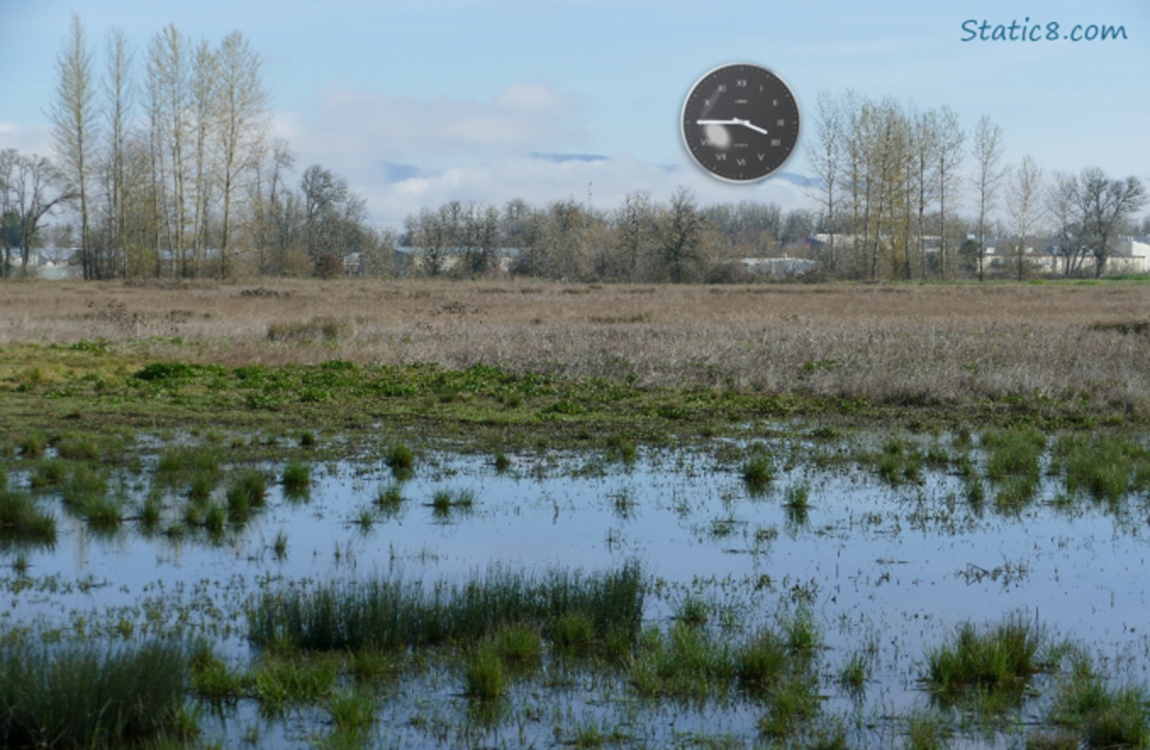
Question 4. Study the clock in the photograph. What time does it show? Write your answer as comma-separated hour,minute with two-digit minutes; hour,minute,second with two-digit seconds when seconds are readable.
3,45
